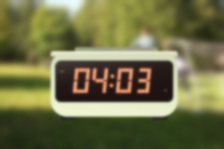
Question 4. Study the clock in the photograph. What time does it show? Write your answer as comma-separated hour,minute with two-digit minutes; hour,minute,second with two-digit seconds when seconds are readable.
4,03
